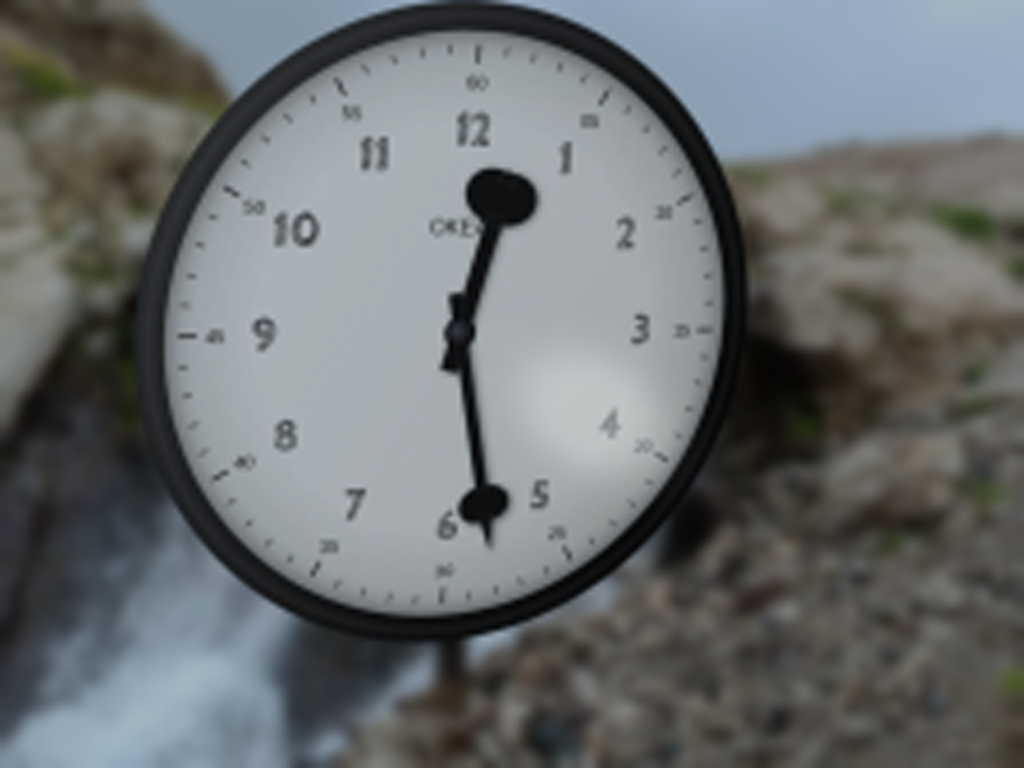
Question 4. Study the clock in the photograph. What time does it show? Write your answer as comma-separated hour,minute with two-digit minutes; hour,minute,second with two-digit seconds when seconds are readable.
12,28
